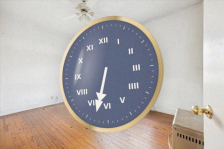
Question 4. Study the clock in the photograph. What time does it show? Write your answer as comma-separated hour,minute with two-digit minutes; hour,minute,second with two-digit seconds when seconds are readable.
6,33
